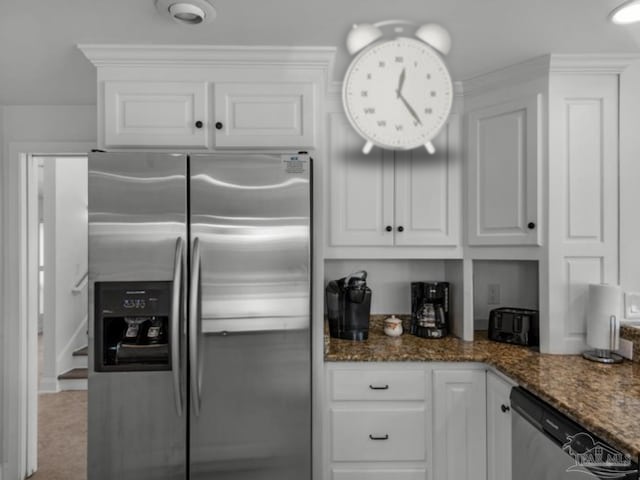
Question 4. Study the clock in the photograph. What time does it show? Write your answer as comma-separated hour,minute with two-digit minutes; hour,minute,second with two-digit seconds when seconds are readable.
12,24
